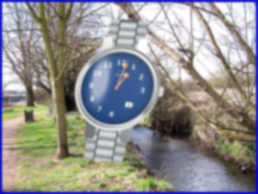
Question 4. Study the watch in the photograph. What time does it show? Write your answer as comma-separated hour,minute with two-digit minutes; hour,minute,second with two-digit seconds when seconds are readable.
1,02
